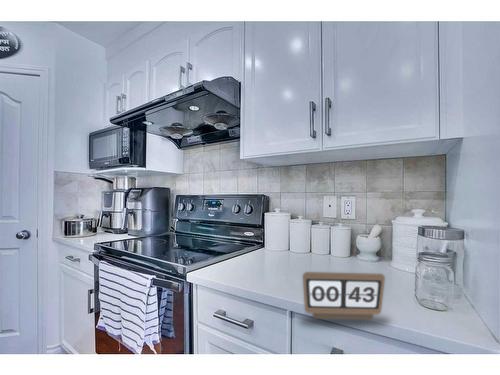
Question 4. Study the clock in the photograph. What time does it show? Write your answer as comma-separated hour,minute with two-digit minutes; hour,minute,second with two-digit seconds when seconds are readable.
0,43
